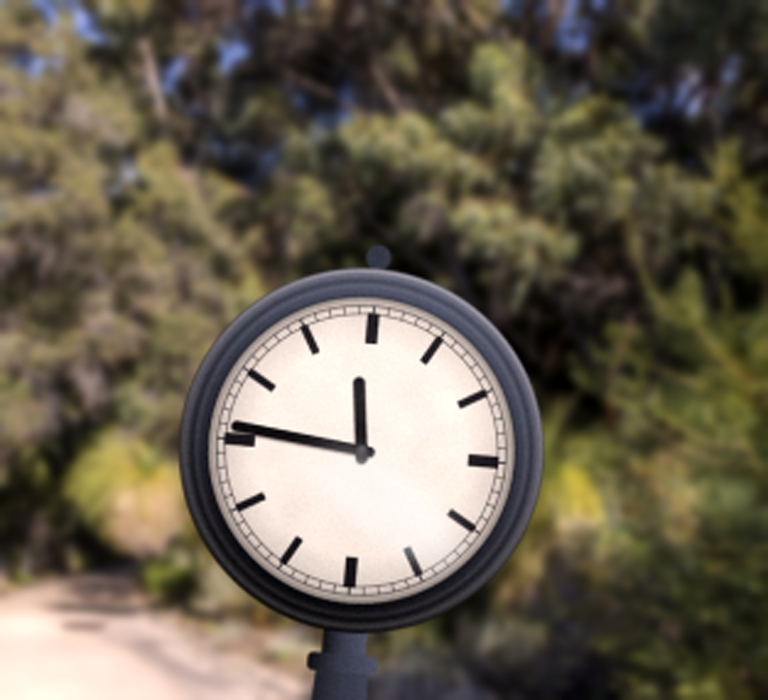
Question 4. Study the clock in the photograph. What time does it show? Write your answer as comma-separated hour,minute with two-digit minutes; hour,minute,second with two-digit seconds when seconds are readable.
11,46
